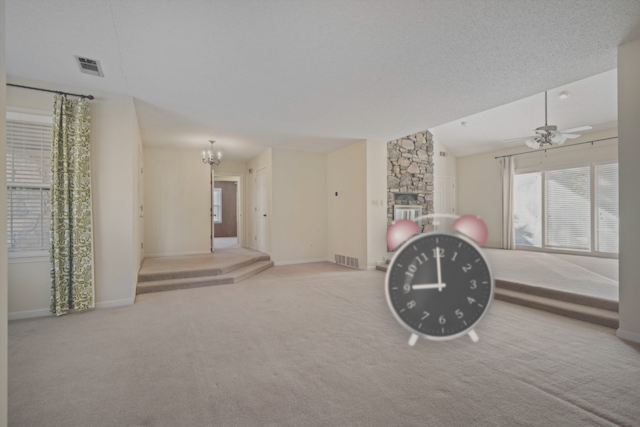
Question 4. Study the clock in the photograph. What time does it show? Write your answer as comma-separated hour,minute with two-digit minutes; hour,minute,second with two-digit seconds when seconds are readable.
9,00
